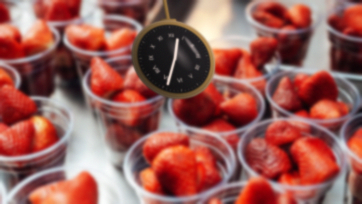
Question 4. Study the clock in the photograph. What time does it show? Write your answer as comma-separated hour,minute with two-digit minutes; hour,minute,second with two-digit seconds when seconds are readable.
12,34
